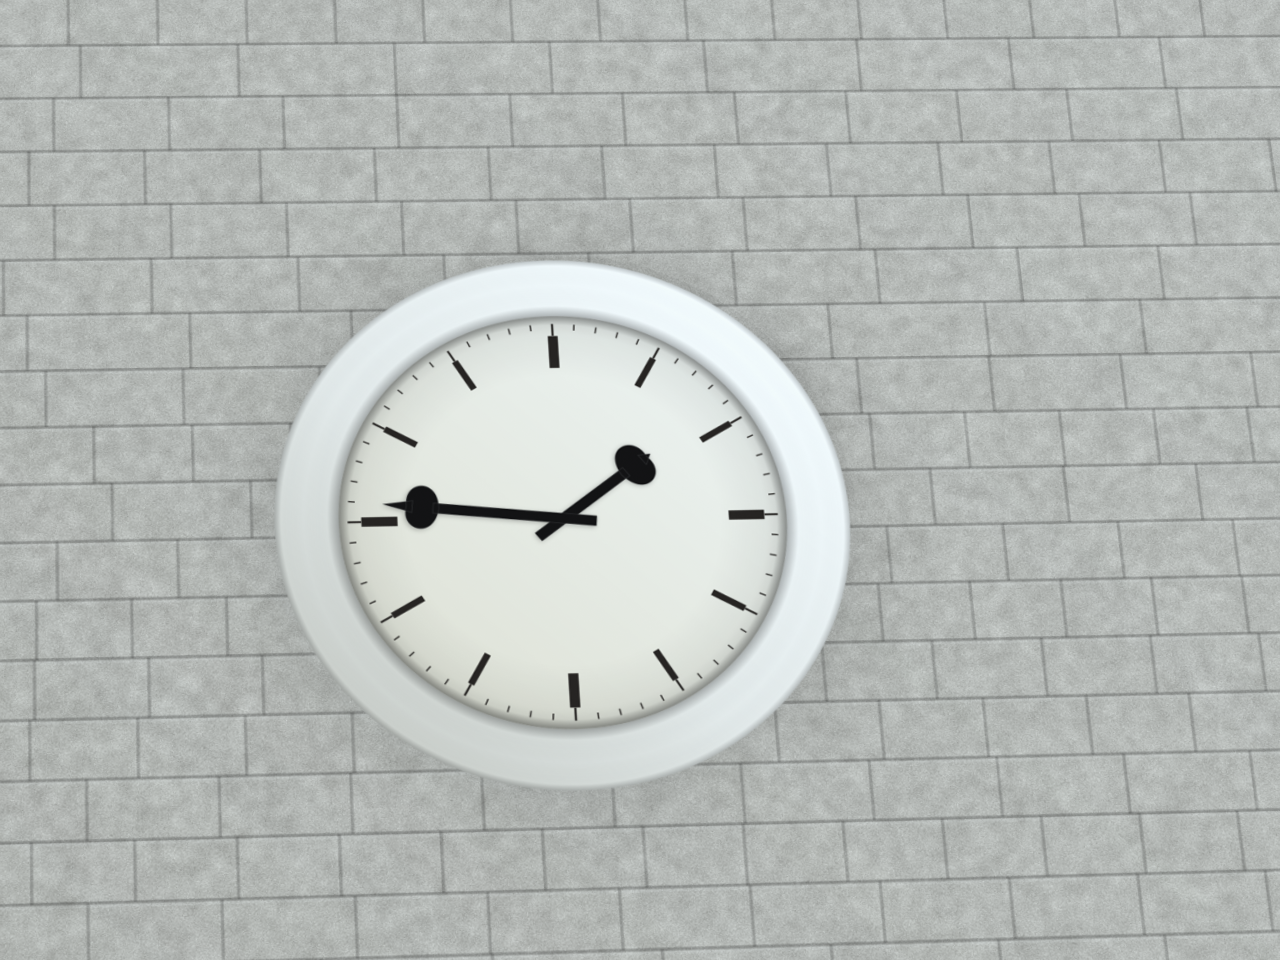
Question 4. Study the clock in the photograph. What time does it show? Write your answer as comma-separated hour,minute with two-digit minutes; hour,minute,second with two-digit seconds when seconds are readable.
1,46
